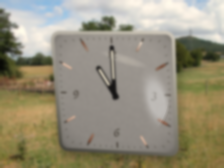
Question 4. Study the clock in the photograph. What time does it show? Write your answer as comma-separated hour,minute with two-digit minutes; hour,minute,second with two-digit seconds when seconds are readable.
11,00
